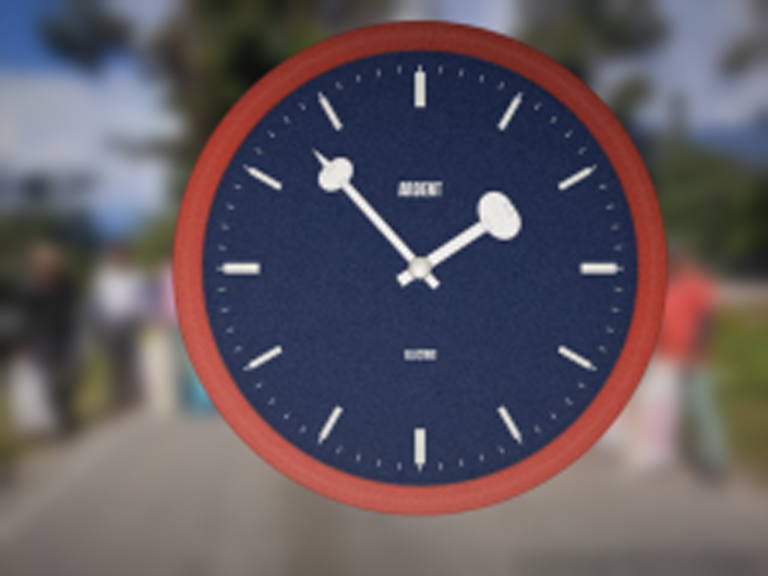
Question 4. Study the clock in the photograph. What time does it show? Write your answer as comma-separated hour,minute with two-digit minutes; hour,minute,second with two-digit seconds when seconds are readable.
1,53
